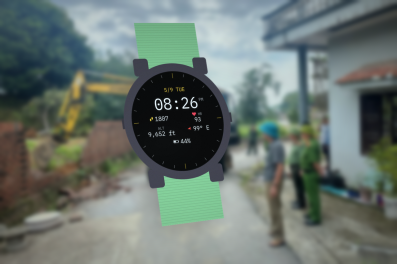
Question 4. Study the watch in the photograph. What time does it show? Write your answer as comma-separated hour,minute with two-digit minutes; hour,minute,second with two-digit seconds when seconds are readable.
8,26
